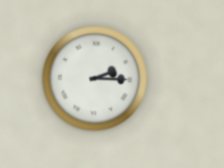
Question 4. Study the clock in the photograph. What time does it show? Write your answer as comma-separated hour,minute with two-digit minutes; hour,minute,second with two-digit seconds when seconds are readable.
2,15
